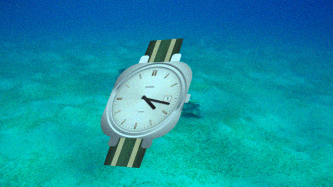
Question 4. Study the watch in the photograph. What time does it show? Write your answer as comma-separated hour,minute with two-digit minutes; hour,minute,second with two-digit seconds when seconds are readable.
4,17
